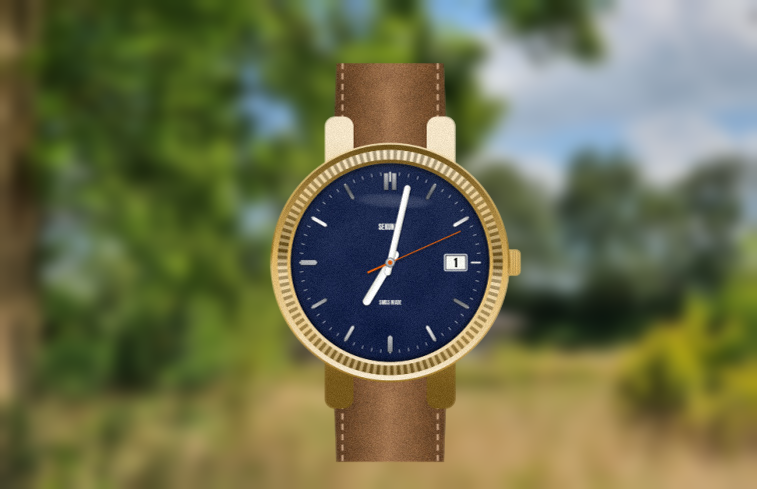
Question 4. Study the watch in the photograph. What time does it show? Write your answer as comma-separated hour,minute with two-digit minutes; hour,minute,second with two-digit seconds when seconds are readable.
7,02,11
